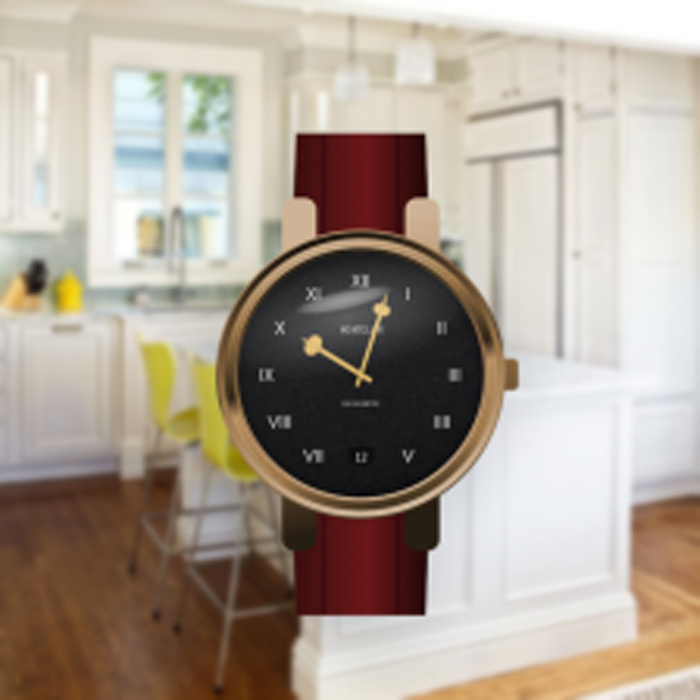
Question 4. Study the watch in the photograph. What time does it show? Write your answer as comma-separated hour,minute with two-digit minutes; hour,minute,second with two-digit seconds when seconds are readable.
10,03
